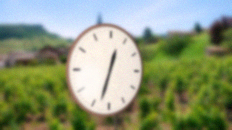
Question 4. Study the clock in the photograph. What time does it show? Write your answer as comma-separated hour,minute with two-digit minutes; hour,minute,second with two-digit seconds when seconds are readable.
12,33
